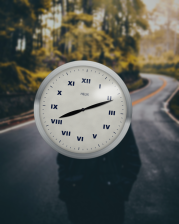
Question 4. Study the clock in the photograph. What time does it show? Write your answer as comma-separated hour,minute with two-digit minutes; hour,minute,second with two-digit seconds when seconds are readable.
8,11
